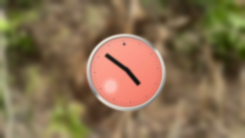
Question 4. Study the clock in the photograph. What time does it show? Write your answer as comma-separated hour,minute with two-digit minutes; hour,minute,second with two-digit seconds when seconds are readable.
4,52
